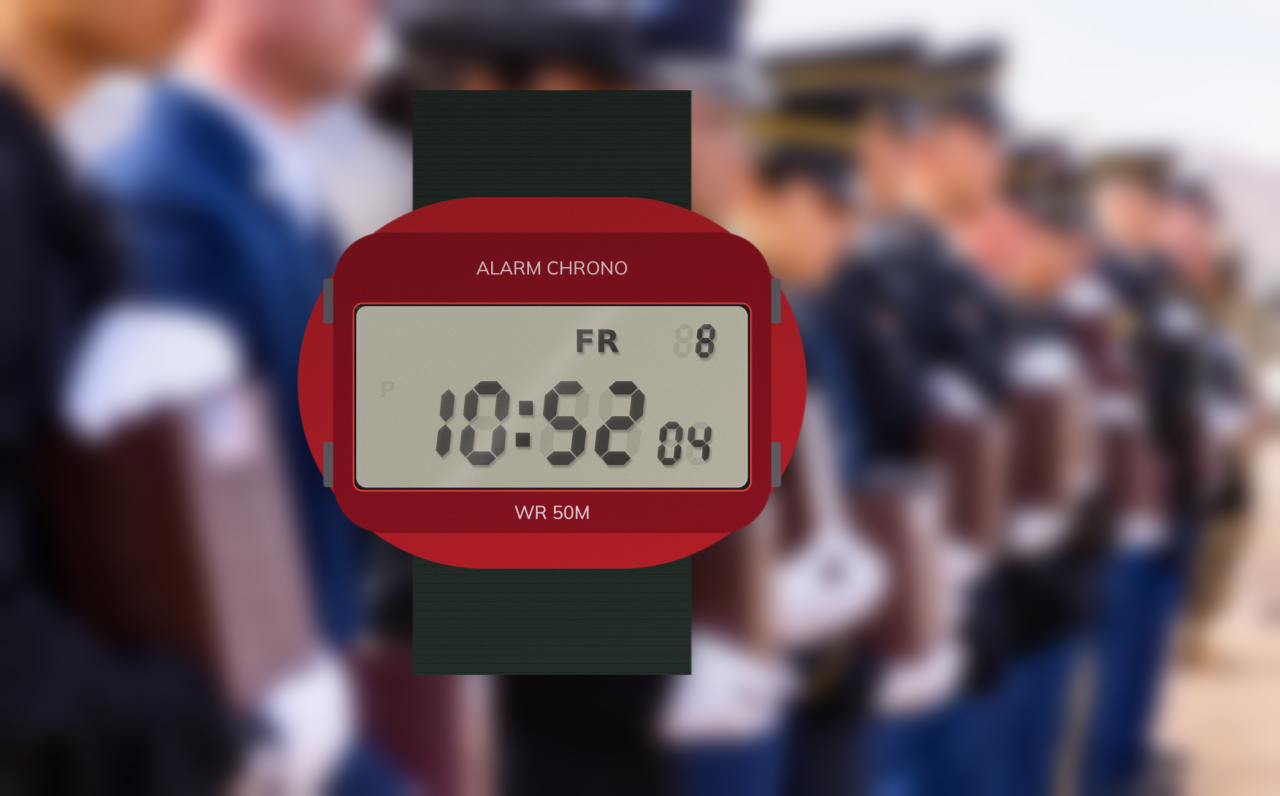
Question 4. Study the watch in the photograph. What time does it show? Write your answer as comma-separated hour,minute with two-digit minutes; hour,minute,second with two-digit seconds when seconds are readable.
10,52,04
